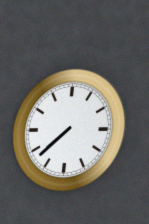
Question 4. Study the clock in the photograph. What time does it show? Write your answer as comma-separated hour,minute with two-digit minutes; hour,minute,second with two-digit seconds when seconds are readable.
7,38
